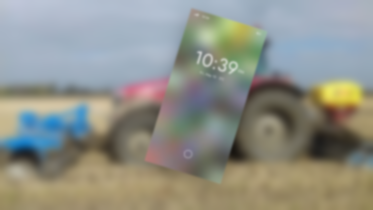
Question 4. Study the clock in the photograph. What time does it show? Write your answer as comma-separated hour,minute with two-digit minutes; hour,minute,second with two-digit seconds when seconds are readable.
10,39
